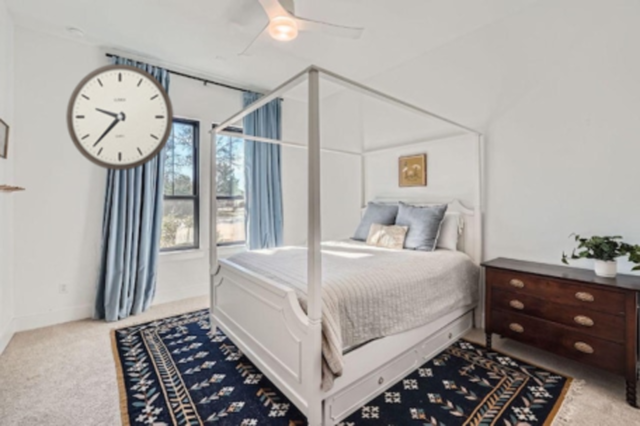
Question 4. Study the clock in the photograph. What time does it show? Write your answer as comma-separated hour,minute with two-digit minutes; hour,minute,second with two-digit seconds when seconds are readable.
9,37
